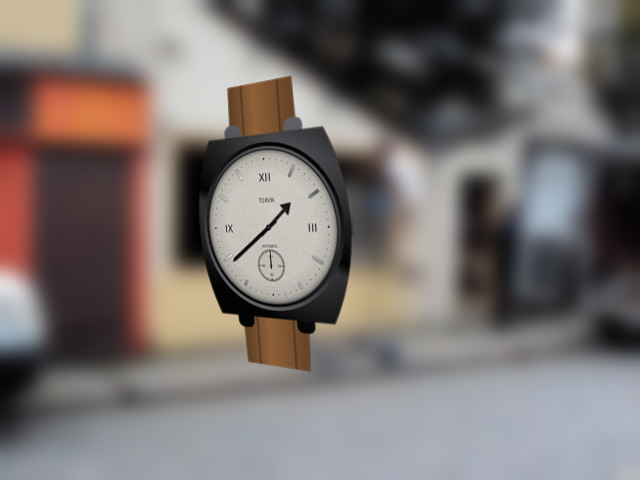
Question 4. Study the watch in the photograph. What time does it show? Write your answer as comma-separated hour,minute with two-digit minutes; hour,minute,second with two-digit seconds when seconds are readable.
1,39
